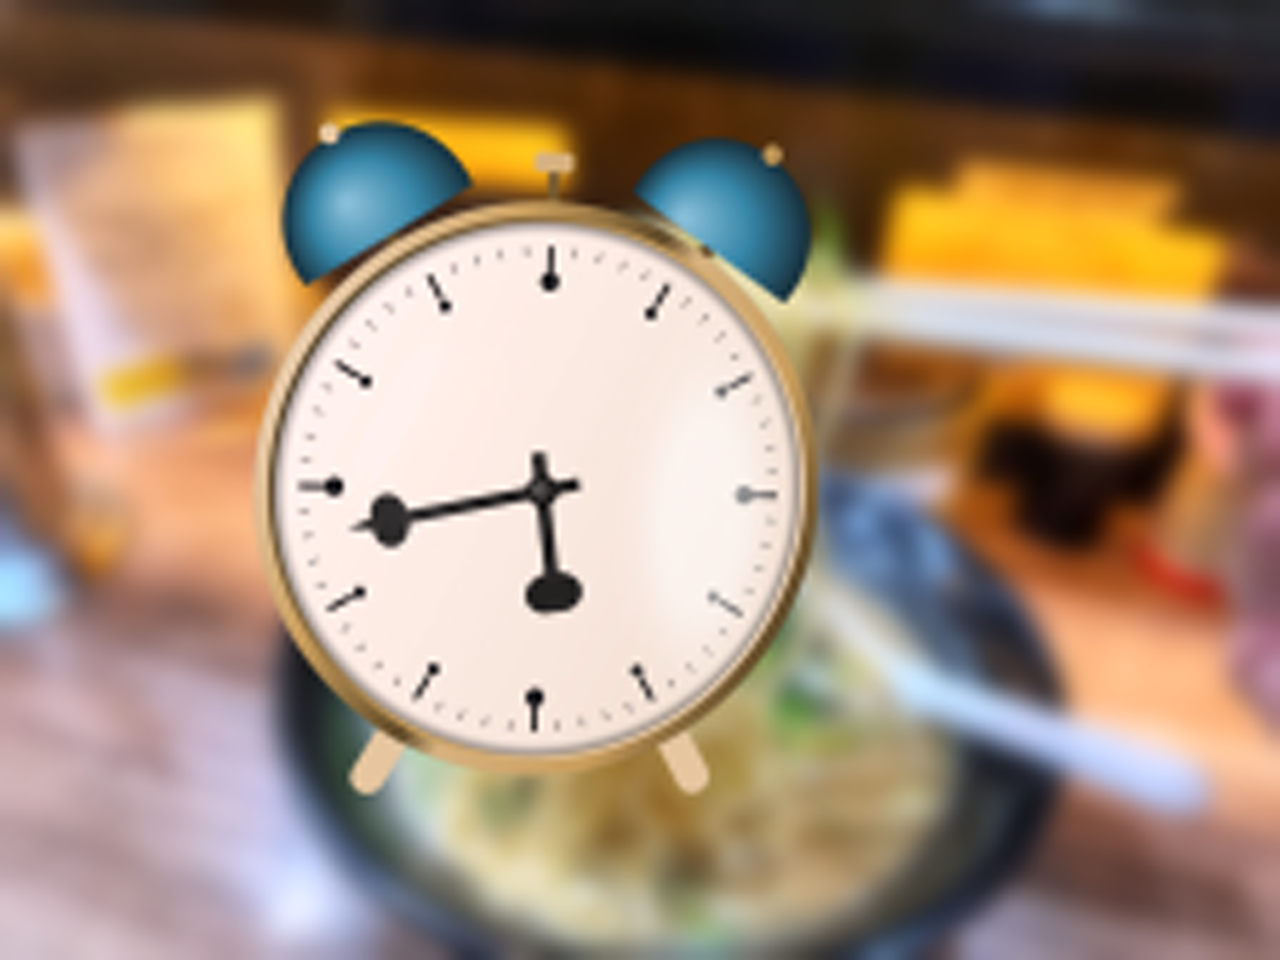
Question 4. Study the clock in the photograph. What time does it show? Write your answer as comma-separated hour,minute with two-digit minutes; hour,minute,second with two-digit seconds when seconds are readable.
5,43
